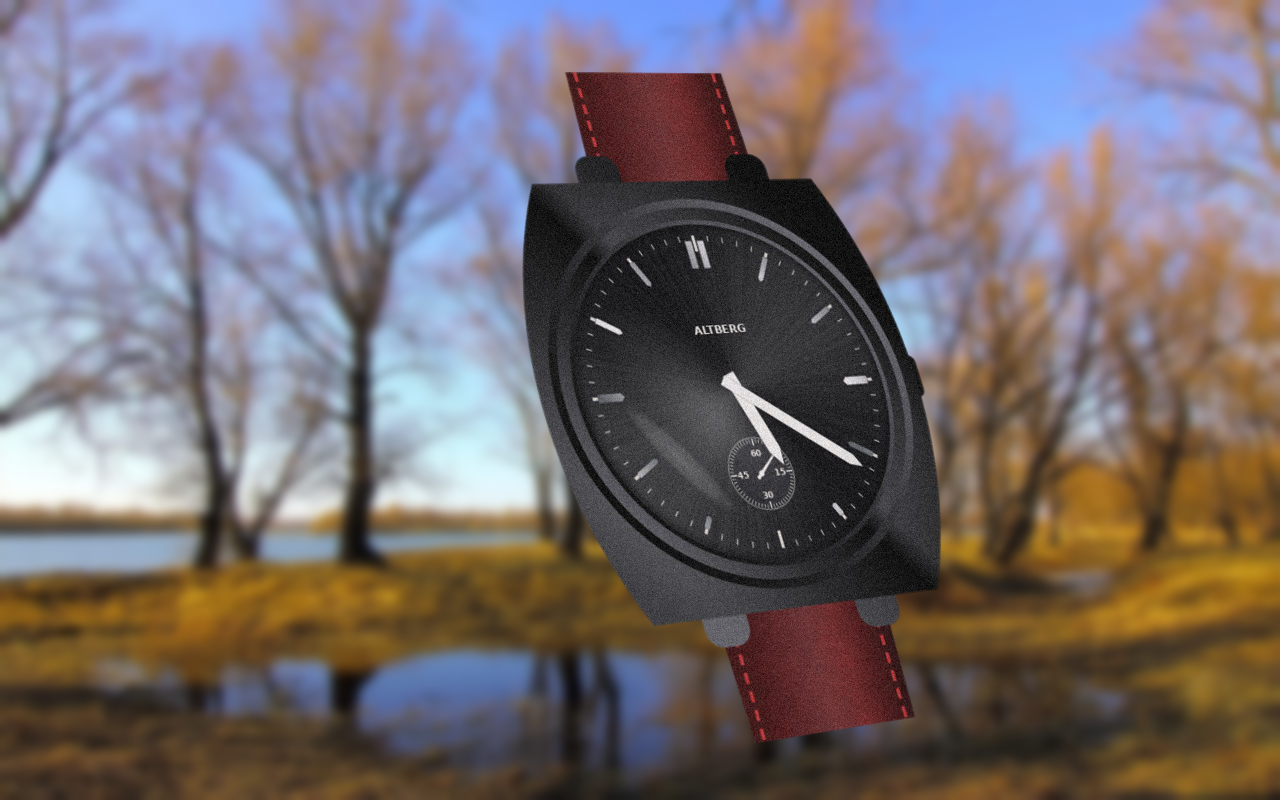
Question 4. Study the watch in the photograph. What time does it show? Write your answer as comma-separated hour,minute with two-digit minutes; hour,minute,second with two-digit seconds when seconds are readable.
5,21,08
